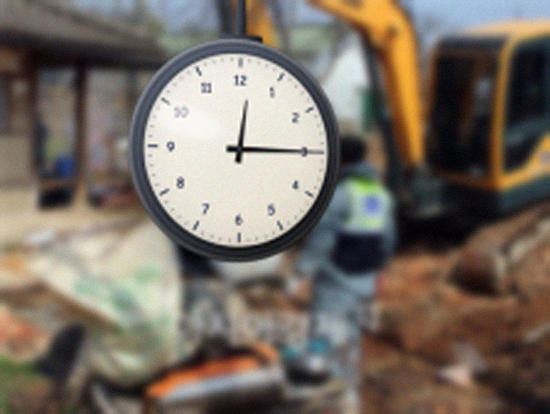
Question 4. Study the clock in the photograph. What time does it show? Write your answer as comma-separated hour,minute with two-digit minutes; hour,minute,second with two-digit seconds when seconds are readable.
12,15
